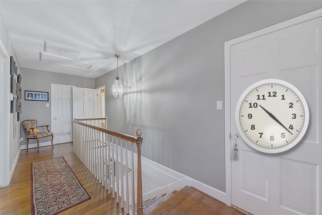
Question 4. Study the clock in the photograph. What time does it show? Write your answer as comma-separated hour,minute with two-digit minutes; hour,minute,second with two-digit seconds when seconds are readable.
10,22
